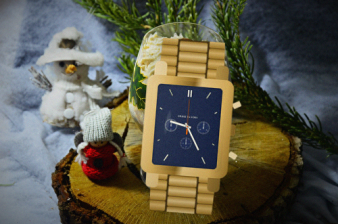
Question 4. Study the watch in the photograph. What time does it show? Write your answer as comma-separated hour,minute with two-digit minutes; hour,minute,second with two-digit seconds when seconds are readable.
9,25
